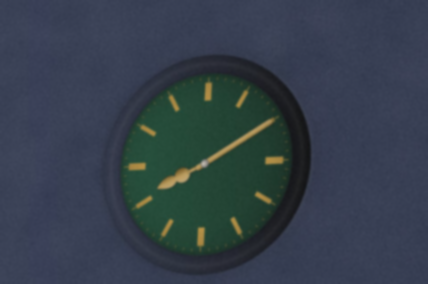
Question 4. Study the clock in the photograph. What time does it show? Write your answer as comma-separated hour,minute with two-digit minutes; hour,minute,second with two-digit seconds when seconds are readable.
8,10
